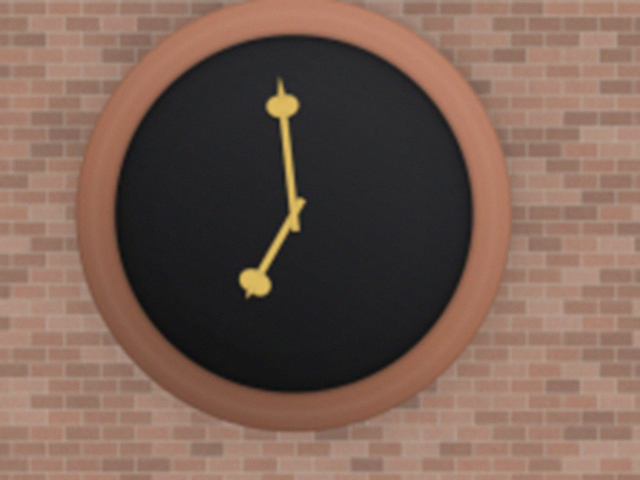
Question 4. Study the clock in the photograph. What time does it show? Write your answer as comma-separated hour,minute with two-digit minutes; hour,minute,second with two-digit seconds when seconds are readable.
6,59
